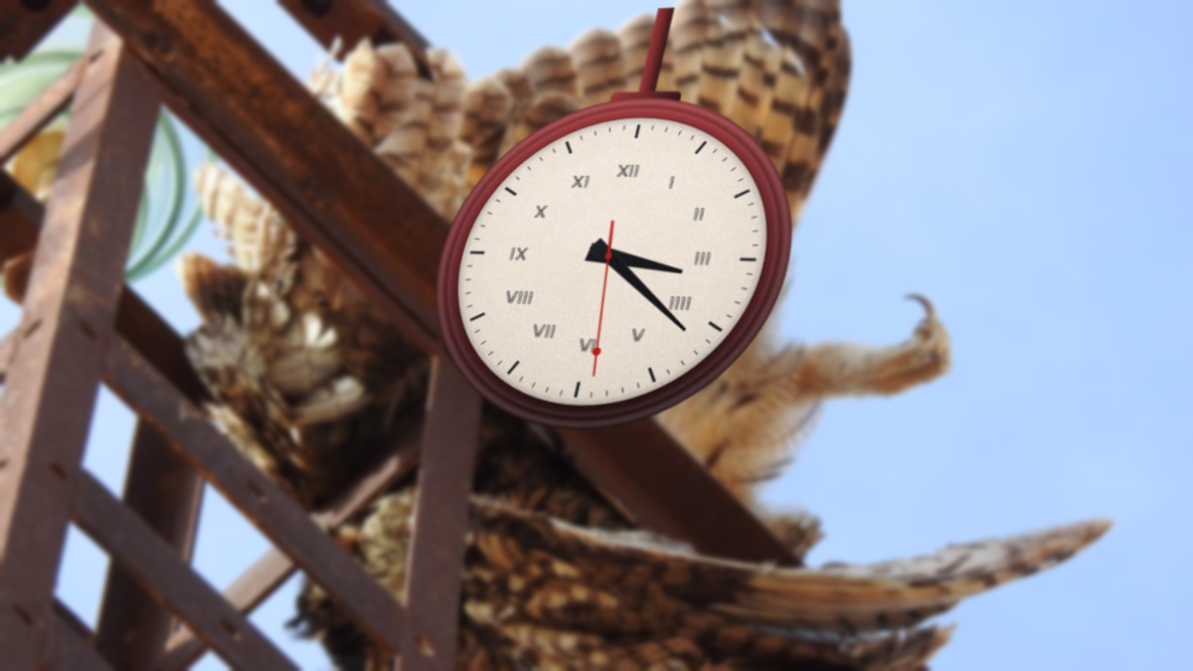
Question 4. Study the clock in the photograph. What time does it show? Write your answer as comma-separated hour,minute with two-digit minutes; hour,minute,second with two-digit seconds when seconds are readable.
3,21,29
